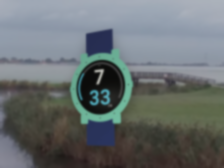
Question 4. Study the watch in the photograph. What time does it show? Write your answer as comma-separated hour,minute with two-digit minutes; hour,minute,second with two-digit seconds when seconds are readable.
7,33
